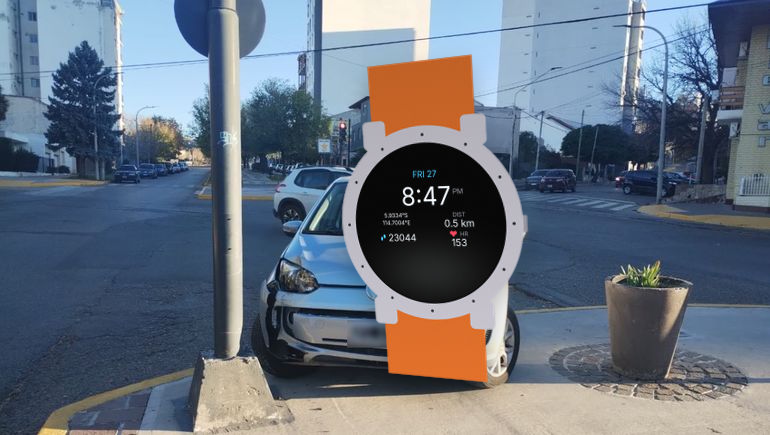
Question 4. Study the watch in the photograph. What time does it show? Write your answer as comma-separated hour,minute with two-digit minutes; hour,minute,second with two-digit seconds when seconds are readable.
8,47
